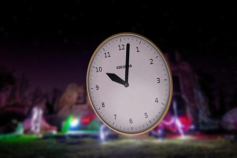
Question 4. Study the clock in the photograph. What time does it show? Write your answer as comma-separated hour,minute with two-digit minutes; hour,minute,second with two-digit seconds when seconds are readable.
10,02
